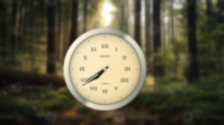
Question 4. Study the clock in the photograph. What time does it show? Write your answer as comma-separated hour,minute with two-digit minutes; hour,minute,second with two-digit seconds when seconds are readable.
7,39
